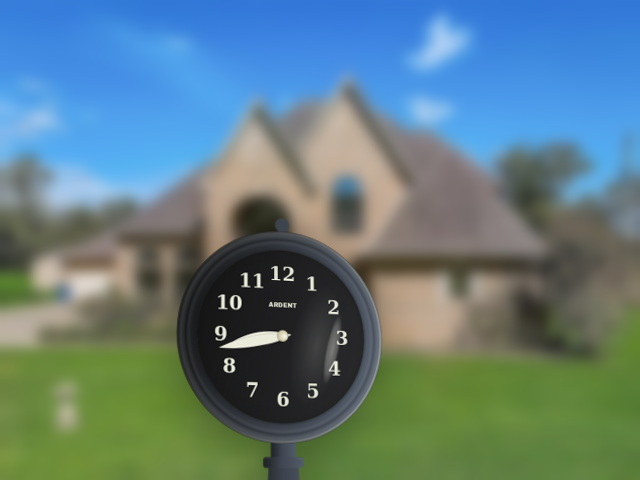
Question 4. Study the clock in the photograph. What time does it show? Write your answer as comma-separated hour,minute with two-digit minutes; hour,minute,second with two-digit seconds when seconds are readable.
8,43
